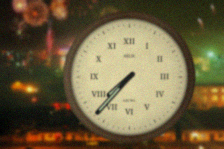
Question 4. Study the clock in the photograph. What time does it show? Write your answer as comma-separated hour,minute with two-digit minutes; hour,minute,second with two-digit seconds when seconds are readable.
7,37
